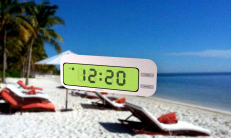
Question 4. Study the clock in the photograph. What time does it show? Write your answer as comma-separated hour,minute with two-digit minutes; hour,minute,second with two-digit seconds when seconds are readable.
12,20
